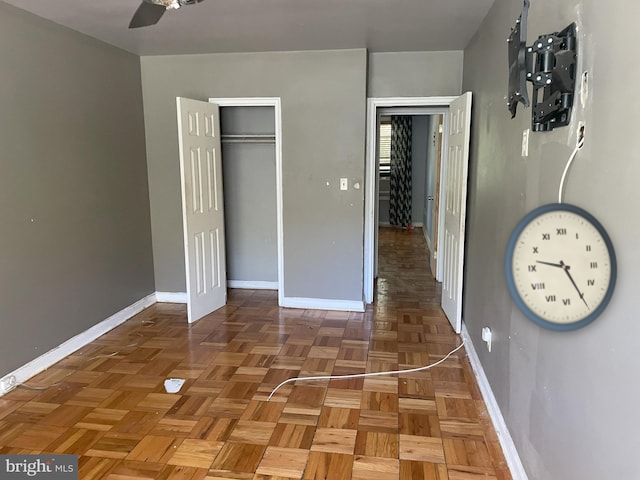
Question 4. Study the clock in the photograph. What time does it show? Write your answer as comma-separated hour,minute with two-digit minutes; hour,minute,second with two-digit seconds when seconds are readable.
9,25
